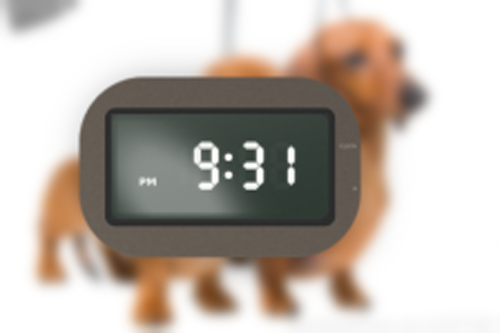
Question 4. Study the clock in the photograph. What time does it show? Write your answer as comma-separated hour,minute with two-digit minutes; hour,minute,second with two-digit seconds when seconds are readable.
9,31
